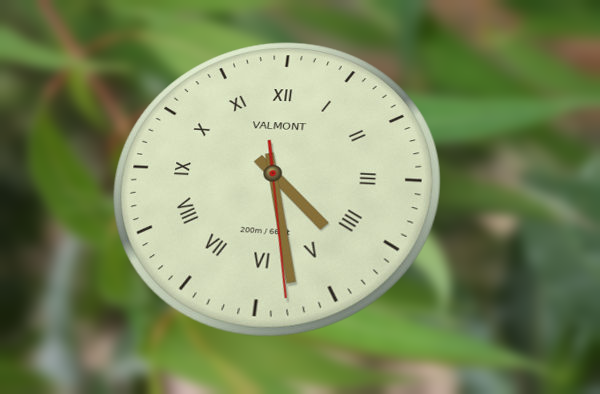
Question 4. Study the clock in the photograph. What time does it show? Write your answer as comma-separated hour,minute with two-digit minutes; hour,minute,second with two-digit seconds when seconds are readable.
4,27,28
